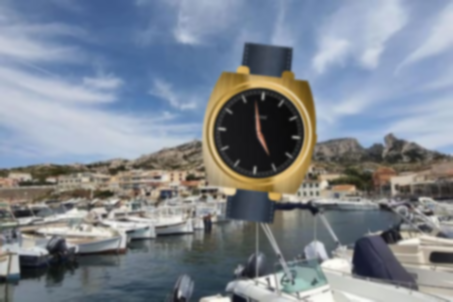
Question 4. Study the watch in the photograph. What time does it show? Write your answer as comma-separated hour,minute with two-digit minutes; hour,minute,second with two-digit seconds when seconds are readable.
4,58
